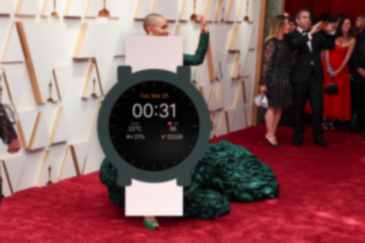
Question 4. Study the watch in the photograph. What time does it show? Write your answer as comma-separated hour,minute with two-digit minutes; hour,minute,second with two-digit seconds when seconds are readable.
0,31
